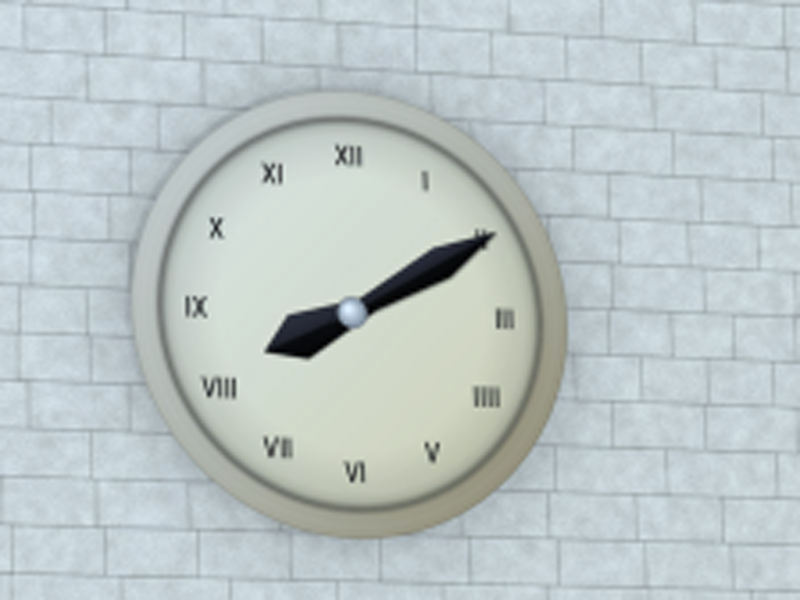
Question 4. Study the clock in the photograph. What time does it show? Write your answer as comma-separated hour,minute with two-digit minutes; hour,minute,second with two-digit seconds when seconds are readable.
8,10
